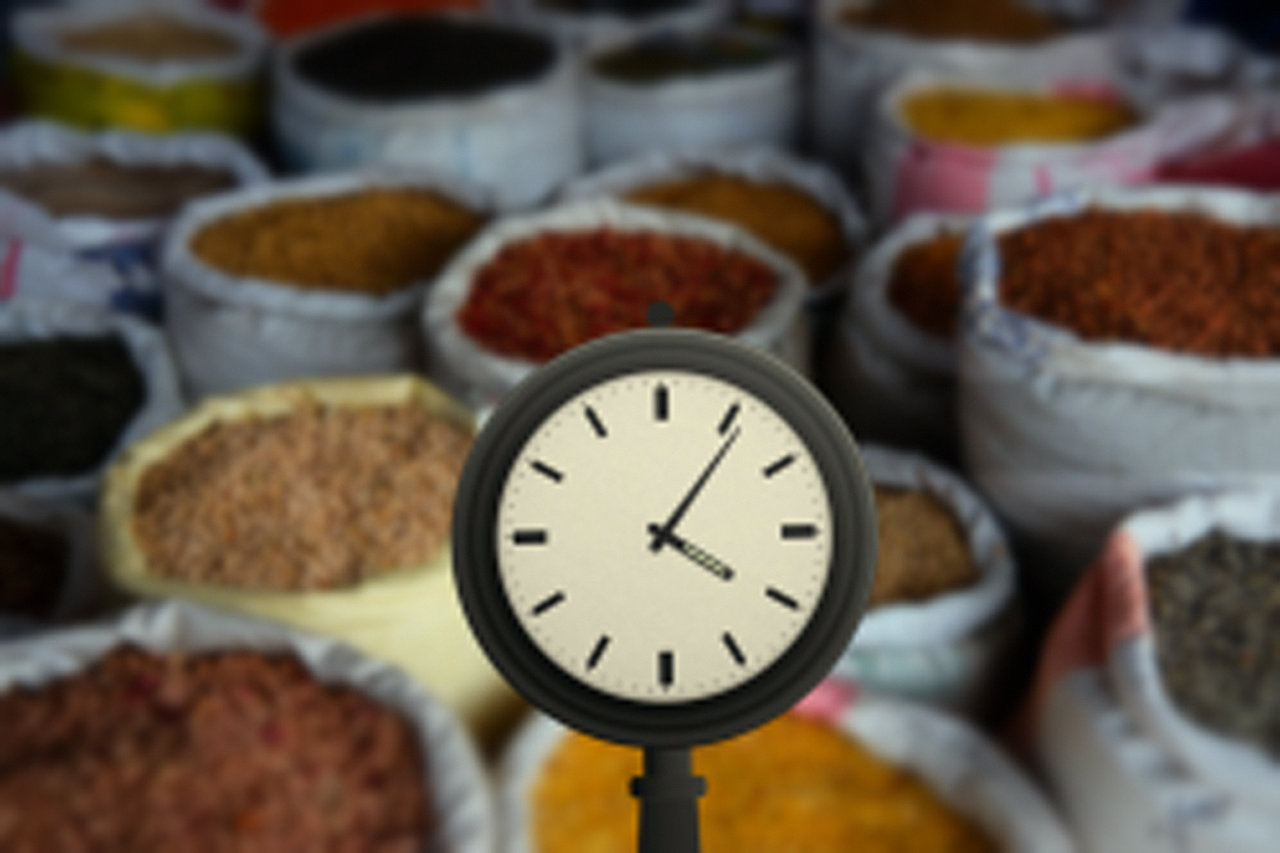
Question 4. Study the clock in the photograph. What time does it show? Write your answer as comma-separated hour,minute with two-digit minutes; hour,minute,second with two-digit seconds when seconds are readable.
4,06
